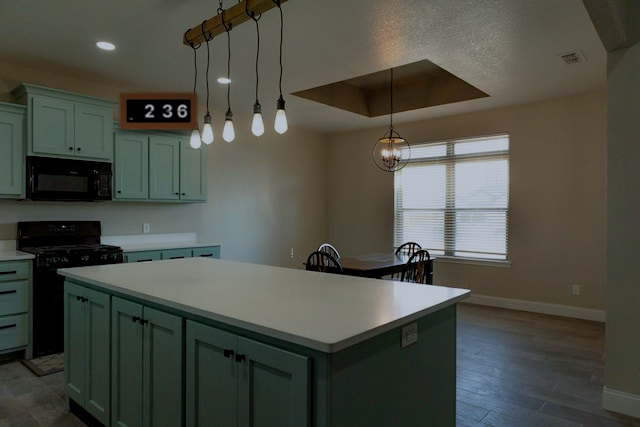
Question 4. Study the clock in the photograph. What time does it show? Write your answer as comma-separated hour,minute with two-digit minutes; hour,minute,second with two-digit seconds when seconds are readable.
2,36
